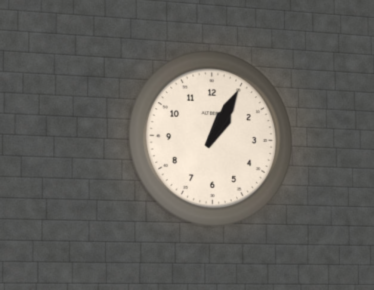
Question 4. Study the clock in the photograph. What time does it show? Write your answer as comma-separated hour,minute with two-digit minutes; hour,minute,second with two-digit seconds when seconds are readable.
1,05
